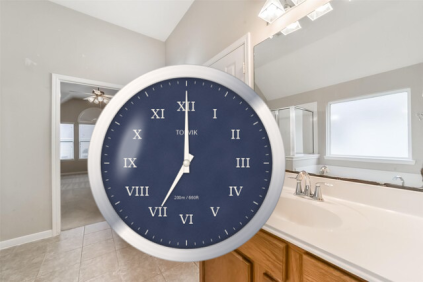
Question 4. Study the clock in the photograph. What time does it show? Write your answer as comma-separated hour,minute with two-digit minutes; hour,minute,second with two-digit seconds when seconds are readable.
7,00
